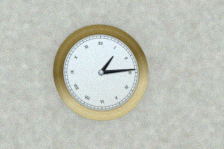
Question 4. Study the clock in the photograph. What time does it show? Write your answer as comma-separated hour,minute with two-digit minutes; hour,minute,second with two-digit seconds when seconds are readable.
1,14
